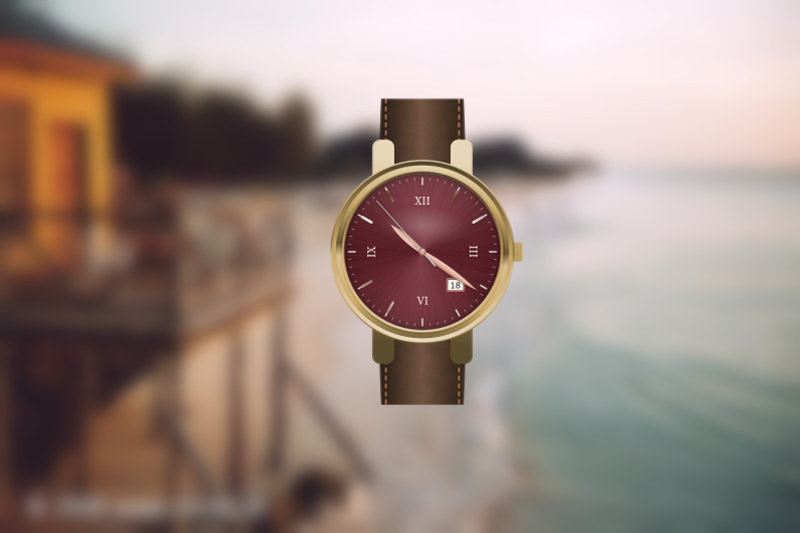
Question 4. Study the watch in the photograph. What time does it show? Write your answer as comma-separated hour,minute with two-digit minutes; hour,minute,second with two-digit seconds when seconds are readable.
10,20,53
